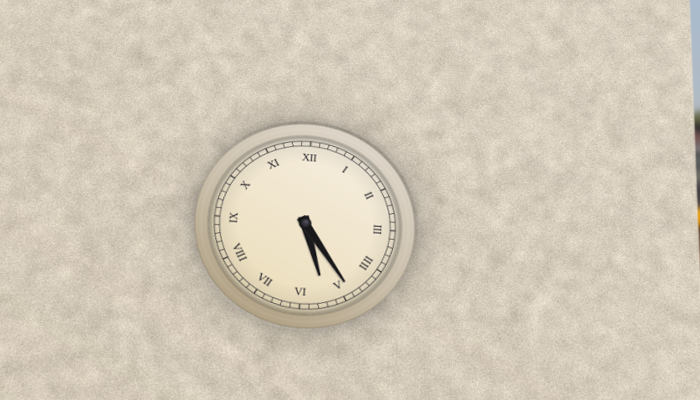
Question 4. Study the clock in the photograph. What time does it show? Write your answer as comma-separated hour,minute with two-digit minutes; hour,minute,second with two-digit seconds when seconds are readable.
5,24
